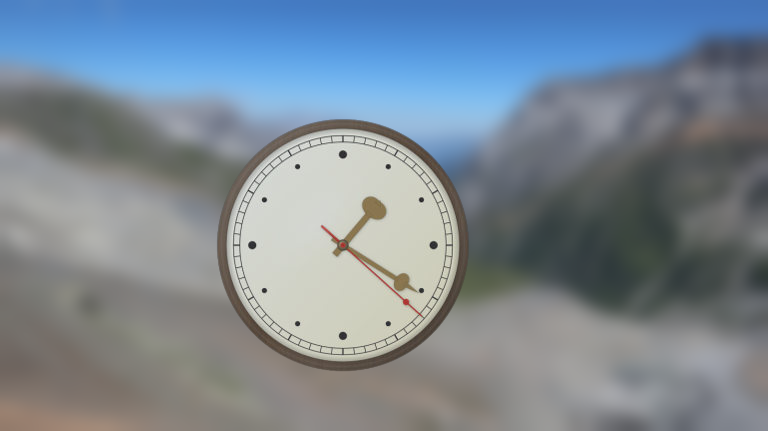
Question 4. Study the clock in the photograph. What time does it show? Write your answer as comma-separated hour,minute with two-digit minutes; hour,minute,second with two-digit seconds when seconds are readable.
1,20,22
